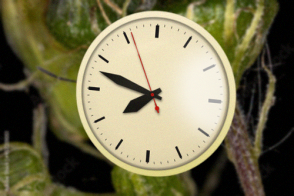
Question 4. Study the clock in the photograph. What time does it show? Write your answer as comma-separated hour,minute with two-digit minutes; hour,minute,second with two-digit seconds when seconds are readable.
7,47,56
